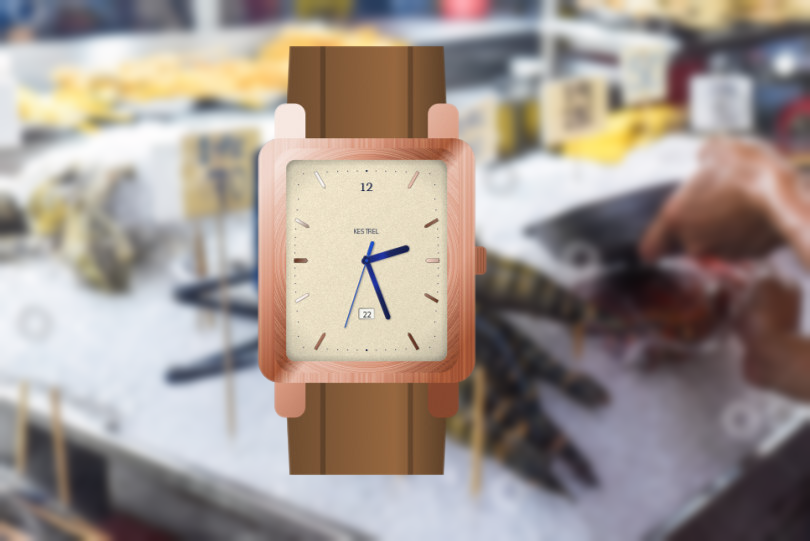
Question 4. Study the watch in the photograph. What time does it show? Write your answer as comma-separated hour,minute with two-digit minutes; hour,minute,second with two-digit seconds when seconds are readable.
2,26,33
